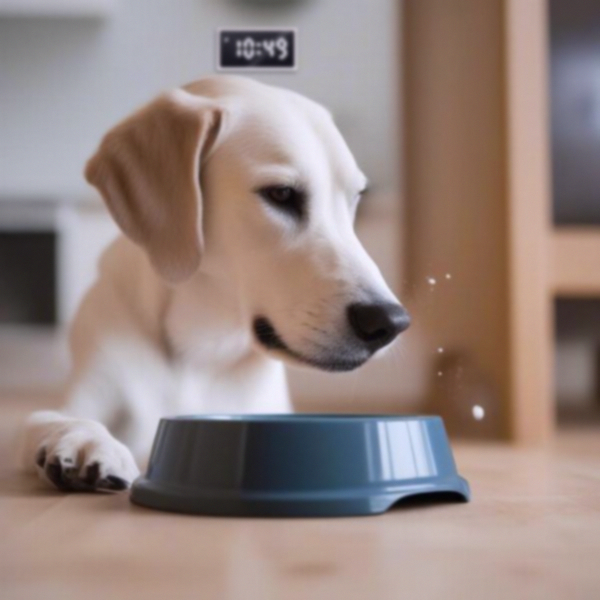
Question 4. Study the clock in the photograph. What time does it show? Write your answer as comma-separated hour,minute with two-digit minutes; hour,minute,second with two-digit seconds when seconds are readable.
10,49
